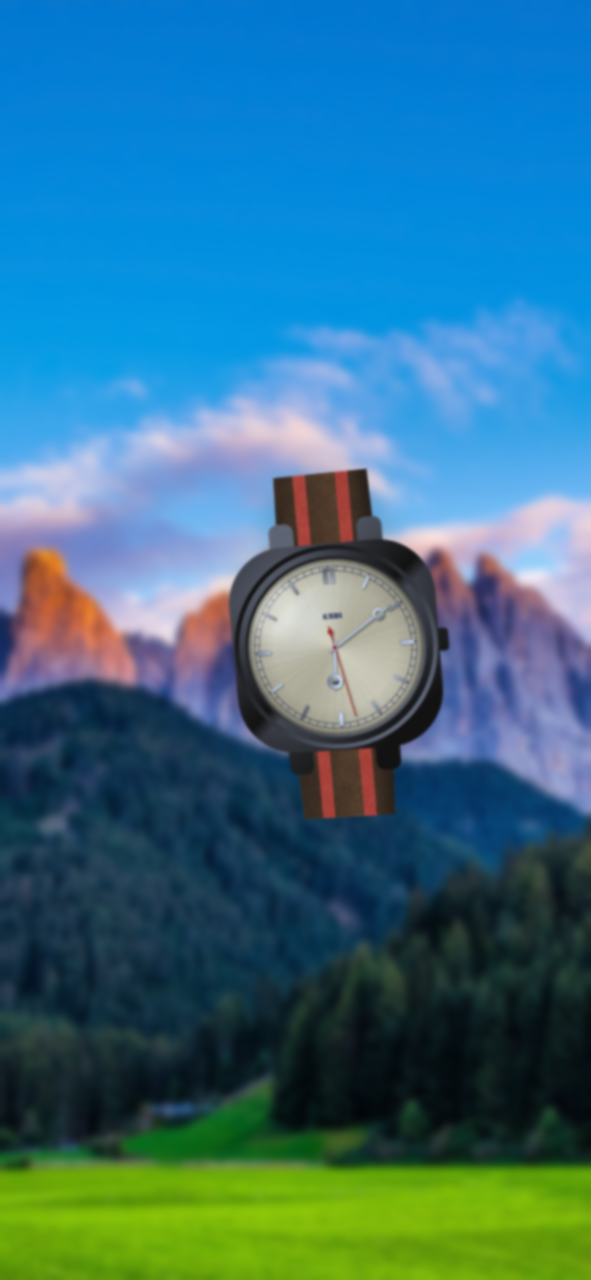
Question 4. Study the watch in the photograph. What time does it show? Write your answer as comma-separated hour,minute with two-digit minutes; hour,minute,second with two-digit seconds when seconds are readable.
6,09,28
